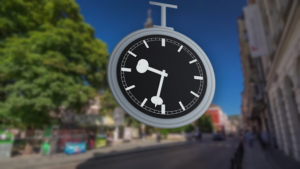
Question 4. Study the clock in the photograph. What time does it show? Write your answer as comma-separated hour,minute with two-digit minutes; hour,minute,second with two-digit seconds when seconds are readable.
9,32
